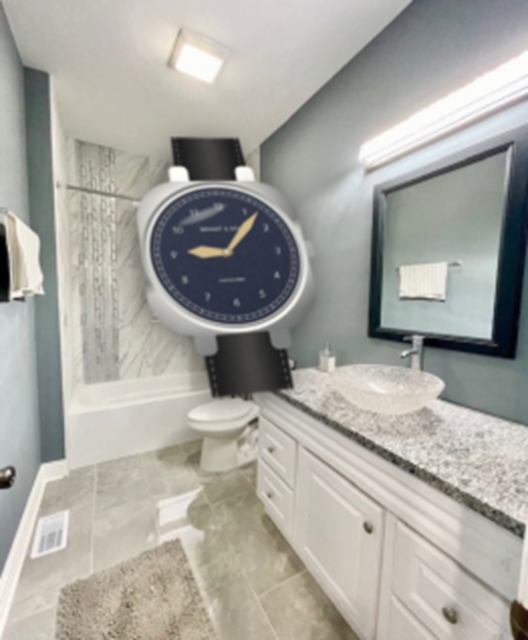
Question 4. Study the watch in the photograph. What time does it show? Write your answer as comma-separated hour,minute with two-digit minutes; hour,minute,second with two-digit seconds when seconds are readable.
9,07
